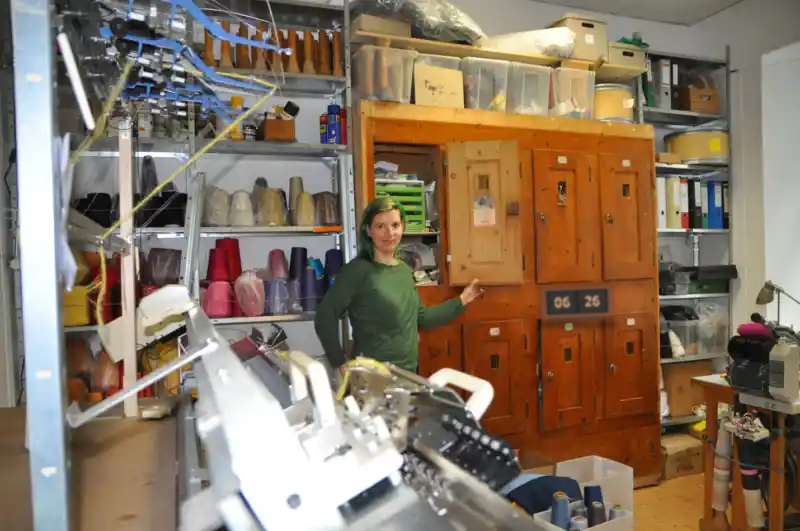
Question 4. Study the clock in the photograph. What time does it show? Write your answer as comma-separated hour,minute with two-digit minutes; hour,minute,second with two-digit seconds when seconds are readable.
6,26
